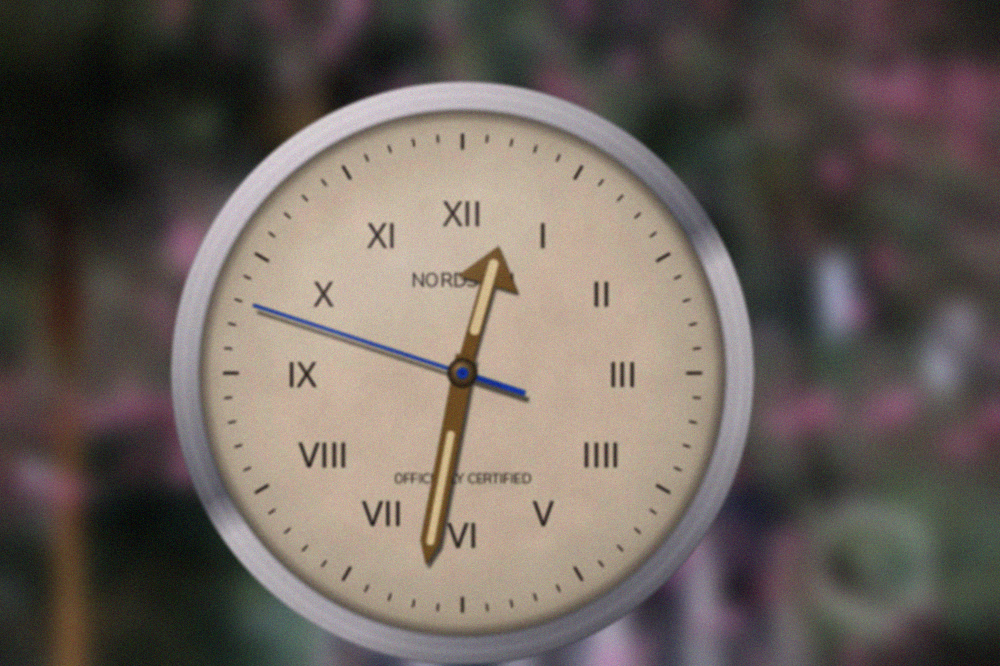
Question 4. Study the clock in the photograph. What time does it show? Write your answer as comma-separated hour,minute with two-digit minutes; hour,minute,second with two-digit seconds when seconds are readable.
12,31,48
